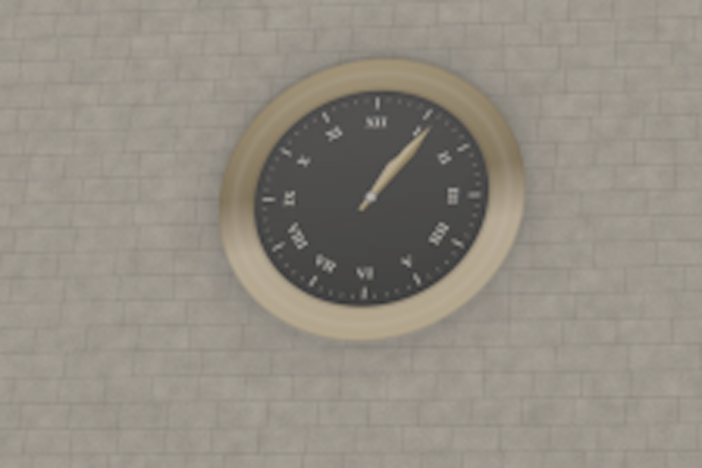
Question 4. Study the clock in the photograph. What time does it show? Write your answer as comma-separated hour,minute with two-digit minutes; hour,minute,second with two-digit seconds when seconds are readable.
1,06
